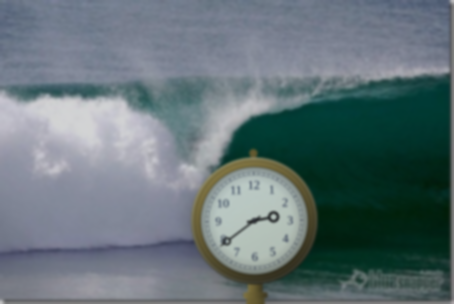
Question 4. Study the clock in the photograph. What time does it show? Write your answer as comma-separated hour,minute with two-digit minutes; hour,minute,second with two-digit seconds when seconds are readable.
2,39
